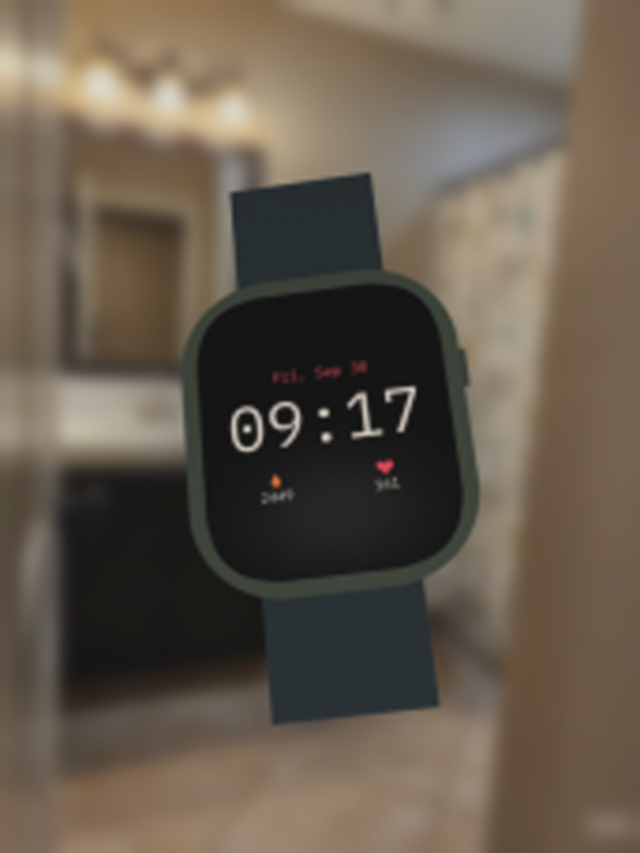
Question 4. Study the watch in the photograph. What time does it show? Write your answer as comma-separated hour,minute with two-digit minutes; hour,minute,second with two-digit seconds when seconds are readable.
9,17
